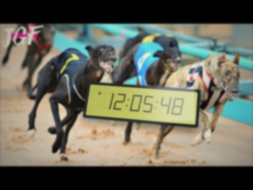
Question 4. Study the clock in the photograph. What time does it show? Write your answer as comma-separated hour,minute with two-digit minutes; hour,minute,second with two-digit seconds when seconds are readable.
12,05,48
